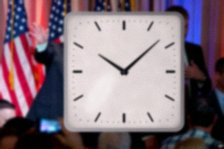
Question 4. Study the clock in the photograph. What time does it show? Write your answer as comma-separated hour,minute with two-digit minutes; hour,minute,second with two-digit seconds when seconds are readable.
10,08
